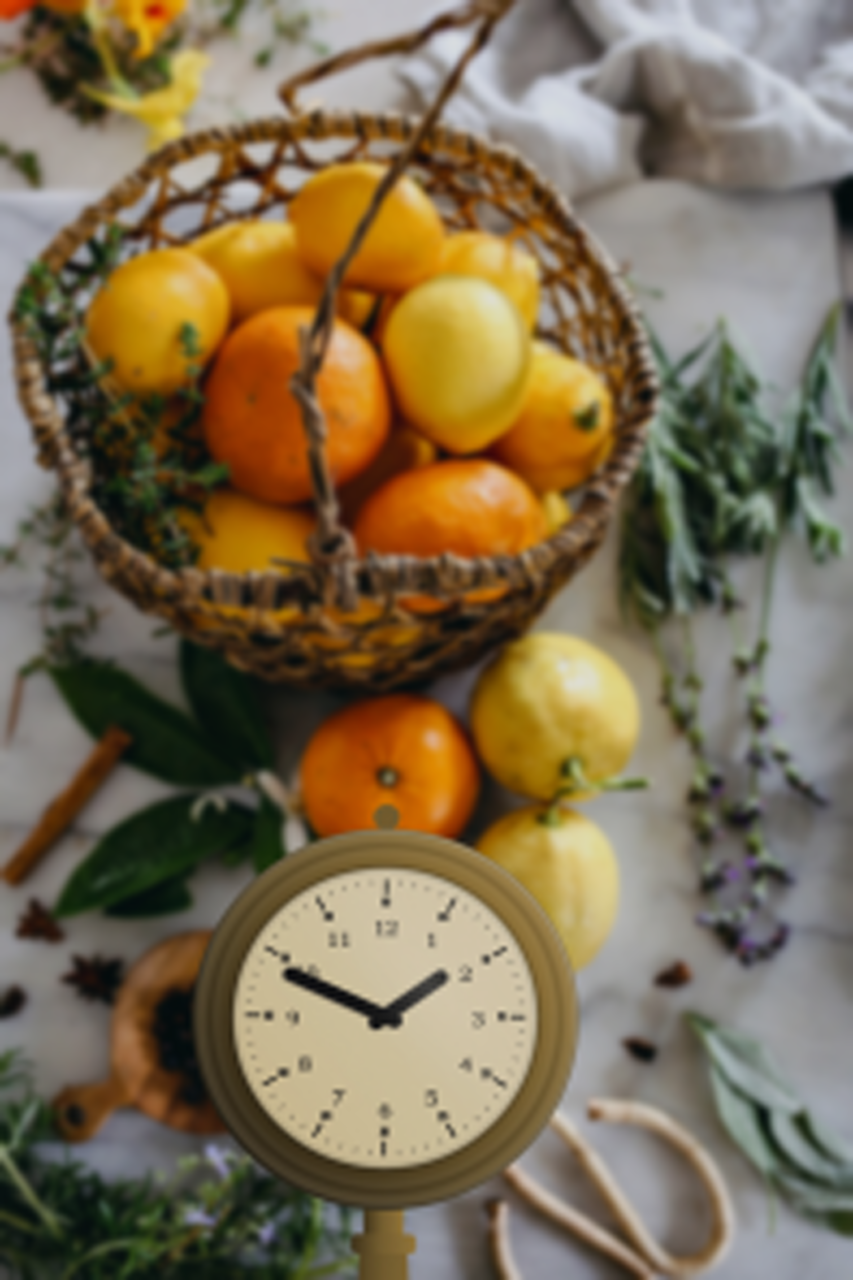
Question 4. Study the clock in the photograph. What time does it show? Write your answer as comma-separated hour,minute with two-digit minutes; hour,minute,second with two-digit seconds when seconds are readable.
1,49
